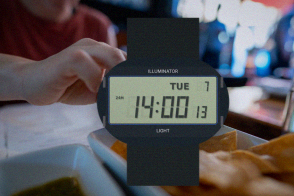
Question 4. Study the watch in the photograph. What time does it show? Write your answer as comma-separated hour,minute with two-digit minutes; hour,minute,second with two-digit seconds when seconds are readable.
14,00,13
